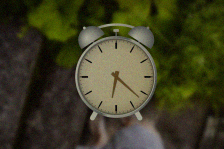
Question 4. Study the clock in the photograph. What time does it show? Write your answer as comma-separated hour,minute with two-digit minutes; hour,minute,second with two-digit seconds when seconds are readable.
6,22
